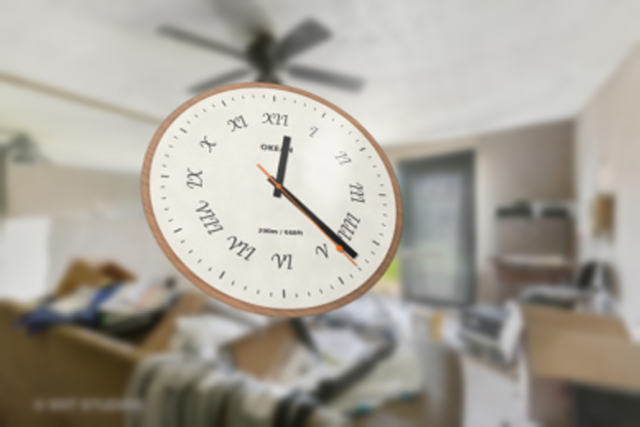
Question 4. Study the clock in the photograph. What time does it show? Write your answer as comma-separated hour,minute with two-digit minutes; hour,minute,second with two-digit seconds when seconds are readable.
12,22,23
